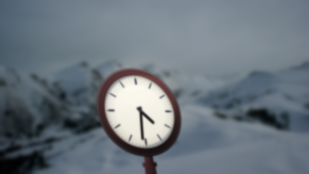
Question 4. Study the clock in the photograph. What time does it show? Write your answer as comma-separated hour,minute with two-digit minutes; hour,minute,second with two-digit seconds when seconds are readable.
4,31
